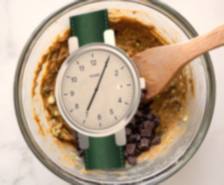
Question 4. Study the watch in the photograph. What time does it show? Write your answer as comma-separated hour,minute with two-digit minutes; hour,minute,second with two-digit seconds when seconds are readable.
7,05
